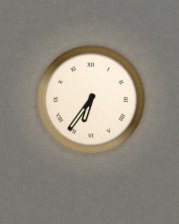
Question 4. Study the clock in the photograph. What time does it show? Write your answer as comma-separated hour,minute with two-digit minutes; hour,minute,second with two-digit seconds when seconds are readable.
6,36
